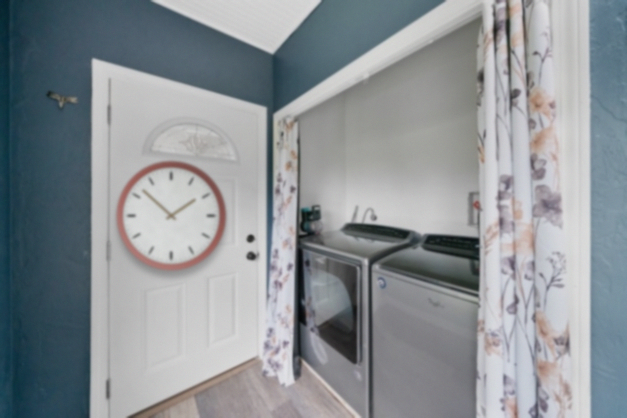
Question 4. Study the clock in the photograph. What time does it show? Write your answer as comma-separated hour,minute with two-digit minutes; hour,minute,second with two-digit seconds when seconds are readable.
1,52
